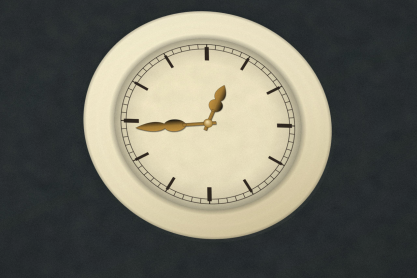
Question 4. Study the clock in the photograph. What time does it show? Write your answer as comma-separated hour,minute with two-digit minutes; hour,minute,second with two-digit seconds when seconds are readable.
12,44
